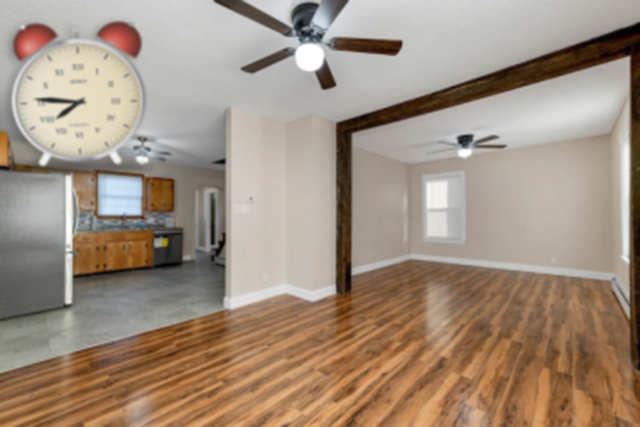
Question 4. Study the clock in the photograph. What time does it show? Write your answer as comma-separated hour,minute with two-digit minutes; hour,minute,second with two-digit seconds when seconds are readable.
7,46
